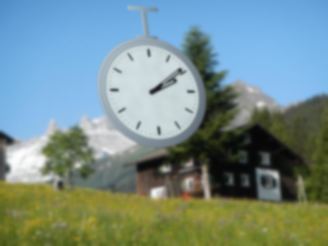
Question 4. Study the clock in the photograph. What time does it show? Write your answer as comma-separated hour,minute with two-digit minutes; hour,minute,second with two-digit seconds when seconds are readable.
2,09
